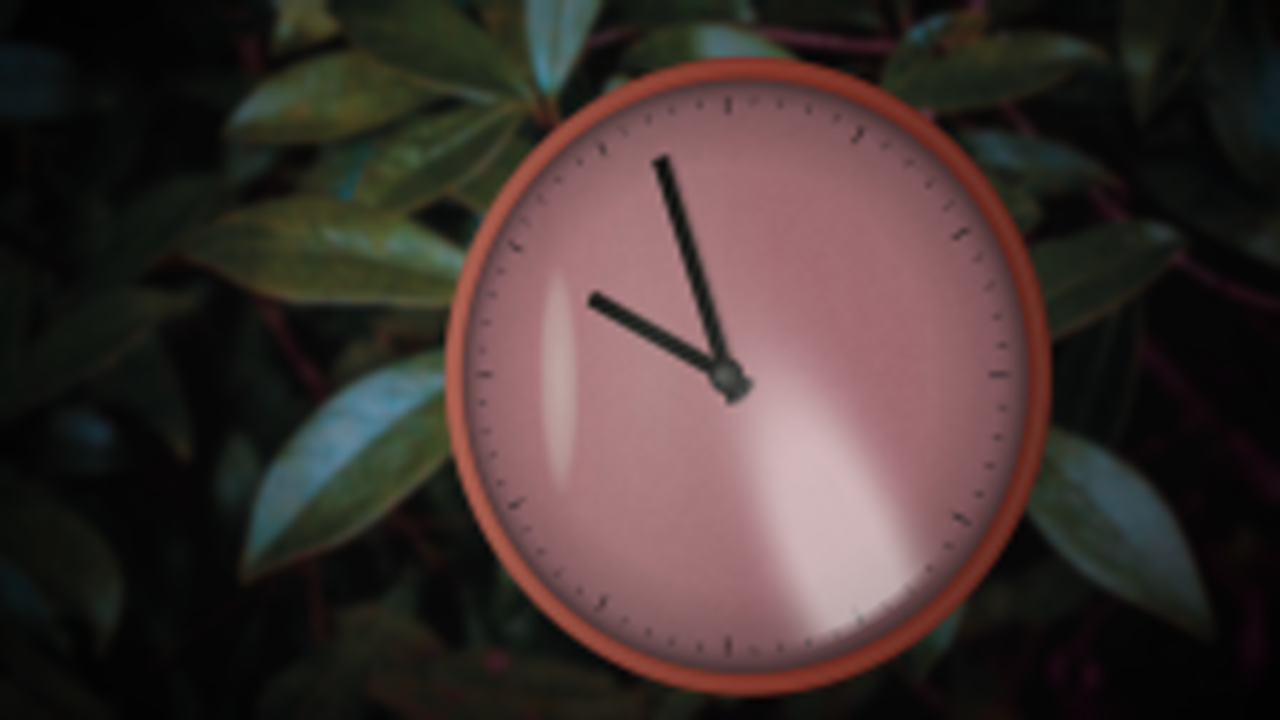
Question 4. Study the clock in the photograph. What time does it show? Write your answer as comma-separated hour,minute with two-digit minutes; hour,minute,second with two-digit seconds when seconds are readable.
9,57
